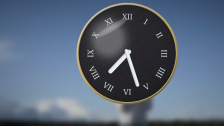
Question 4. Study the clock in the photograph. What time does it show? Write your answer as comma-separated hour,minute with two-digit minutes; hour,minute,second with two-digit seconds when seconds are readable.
7,27
